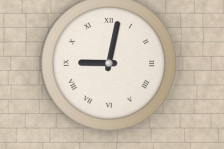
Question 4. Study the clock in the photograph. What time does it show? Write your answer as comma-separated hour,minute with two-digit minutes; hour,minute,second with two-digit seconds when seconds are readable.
9,02
